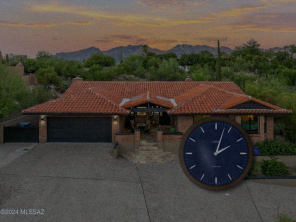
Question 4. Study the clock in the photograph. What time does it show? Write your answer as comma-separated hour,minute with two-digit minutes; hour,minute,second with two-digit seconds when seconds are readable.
2,03
